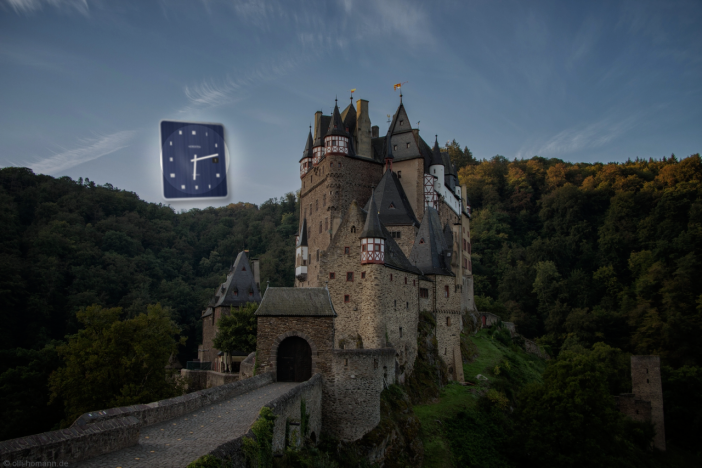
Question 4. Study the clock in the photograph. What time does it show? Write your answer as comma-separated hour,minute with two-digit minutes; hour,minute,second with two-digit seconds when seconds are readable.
6,13
